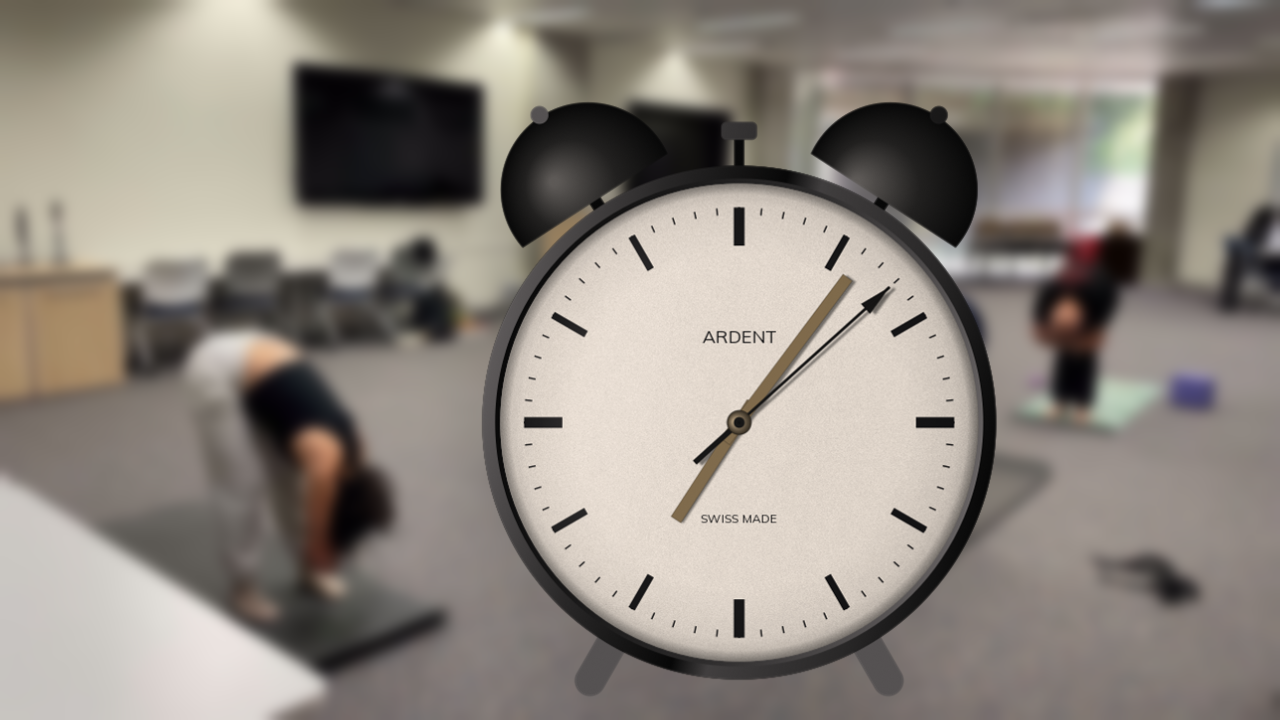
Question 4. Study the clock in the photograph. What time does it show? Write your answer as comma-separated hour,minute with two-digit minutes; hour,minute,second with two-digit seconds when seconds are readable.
7,06,08
